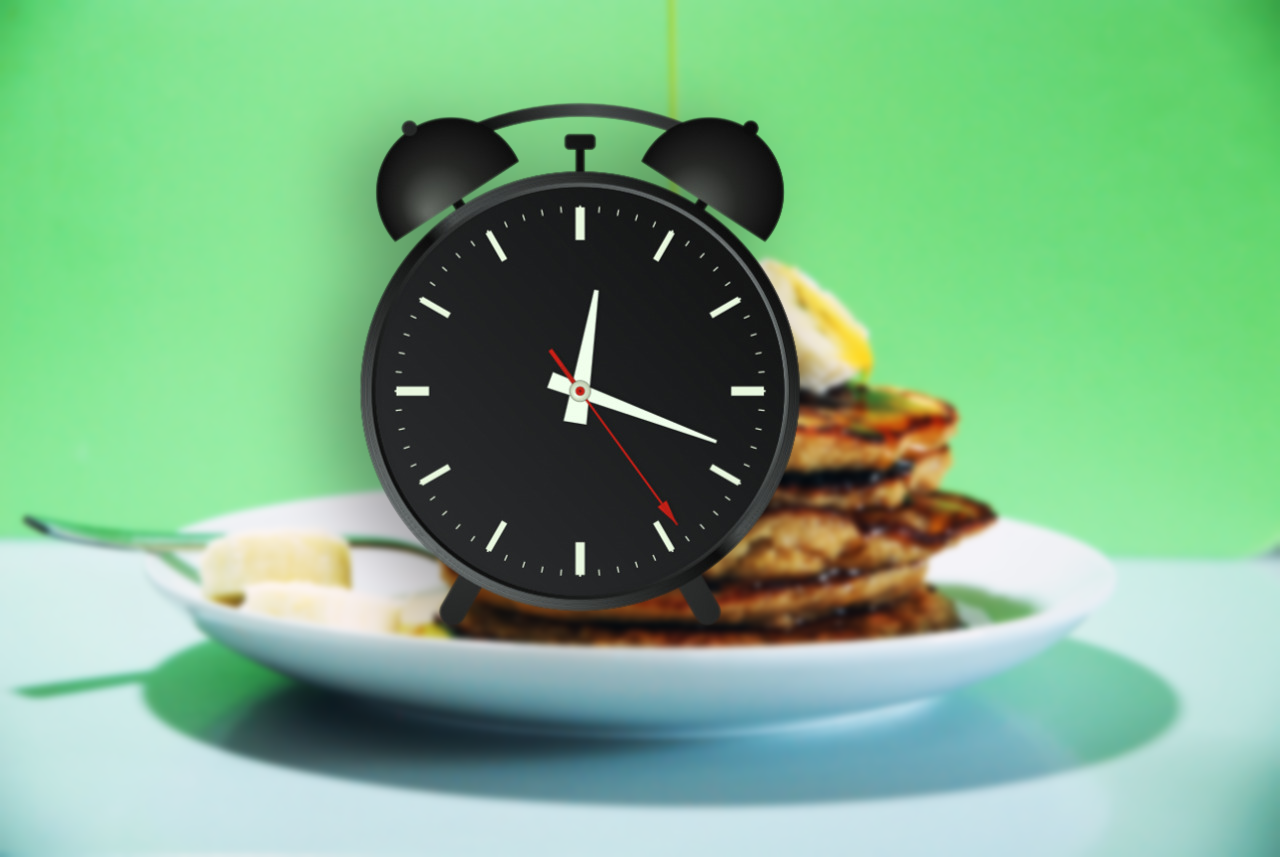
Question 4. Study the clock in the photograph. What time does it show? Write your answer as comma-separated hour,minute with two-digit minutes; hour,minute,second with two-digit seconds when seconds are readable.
12,18,24
